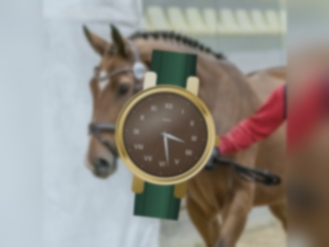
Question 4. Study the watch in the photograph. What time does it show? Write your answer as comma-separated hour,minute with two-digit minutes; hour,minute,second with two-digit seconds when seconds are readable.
3,28
